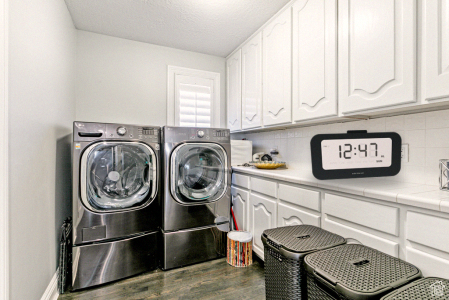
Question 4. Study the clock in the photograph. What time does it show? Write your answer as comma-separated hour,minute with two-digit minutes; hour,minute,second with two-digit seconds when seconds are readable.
12,47
